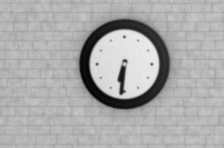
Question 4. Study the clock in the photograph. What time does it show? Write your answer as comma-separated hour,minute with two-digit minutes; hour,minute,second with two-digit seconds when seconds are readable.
6,31
